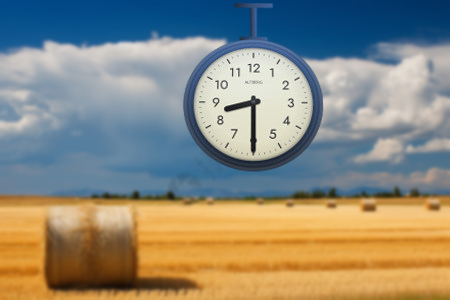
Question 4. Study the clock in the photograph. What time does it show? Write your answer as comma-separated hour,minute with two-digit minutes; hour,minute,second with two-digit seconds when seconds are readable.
8,30
